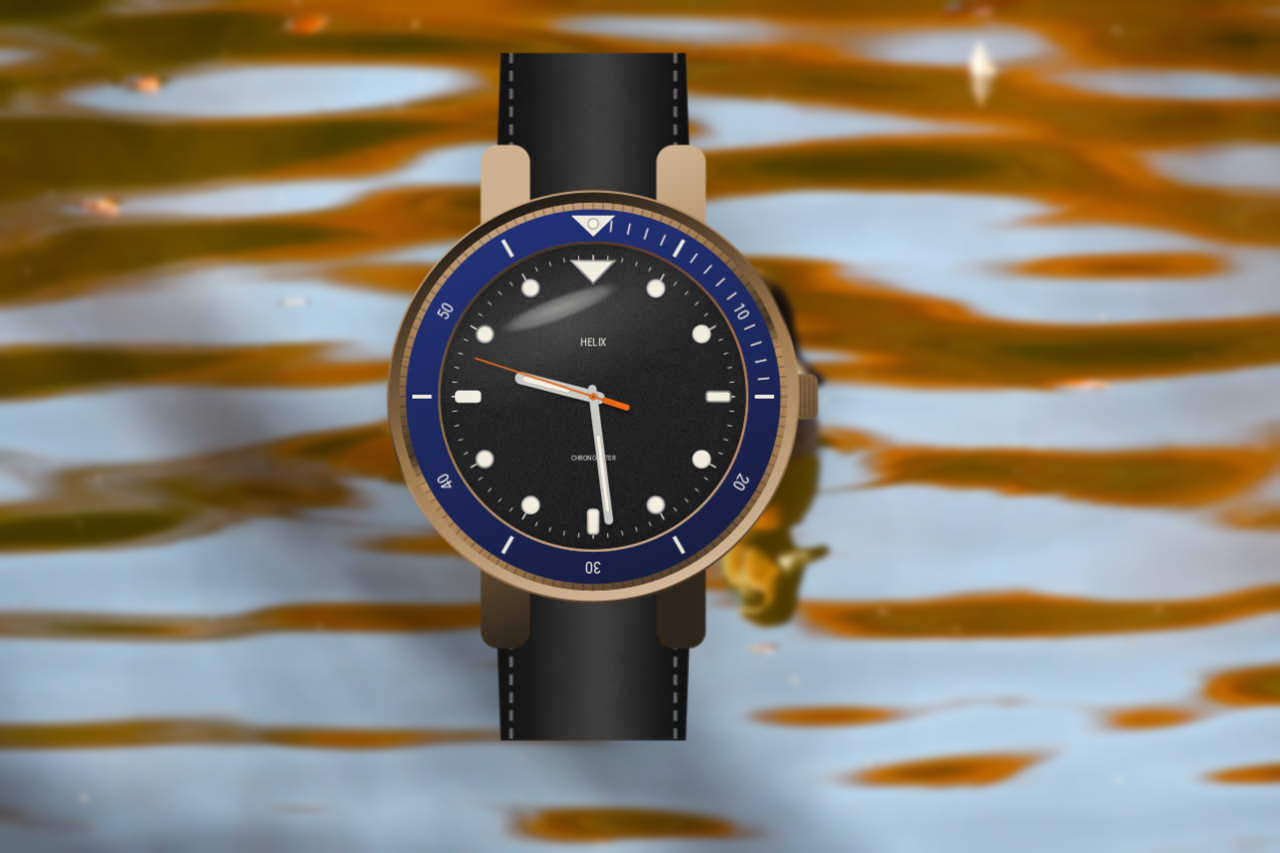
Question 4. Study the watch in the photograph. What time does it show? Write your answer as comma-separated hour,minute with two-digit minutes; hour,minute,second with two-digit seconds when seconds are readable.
9,28,48
